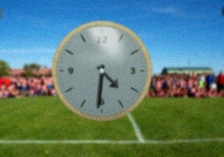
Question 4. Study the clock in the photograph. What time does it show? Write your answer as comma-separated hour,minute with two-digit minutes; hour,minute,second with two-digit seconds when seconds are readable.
4,31
